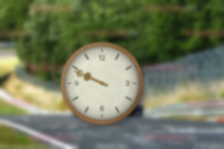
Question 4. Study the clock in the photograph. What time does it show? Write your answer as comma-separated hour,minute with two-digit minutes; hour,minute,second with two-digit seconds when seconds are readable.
9,49
